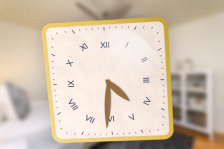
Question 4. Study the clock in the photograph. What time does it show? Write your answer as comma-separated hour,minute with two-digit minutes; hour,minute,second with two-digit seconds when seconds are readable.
4,31
